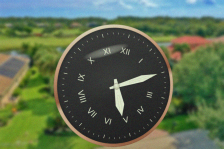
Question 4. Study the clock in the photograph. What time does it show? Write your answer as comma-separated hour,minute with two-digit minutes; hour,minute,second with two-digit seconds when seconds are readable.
5,10
